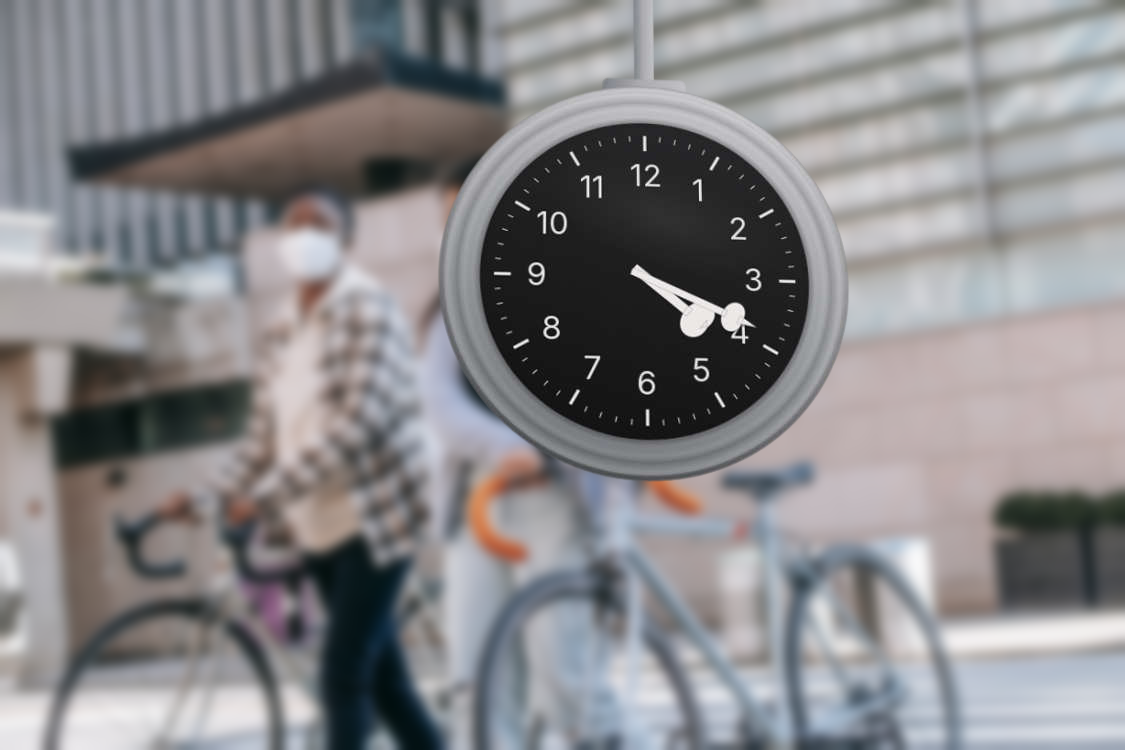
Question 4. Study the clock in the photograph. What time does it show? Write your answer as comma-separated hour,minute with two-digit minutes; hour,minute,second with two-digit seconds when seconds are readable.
4,19
